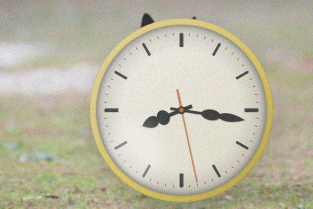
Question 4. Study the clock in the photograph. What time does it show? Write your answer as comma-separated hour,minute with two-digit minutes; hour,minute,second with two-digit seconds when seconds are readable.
8,16,28
